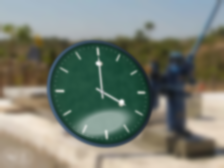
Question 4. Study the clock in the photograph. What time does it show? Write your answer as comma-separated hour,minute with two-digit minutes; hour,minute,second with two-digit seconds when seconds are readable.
4,00
